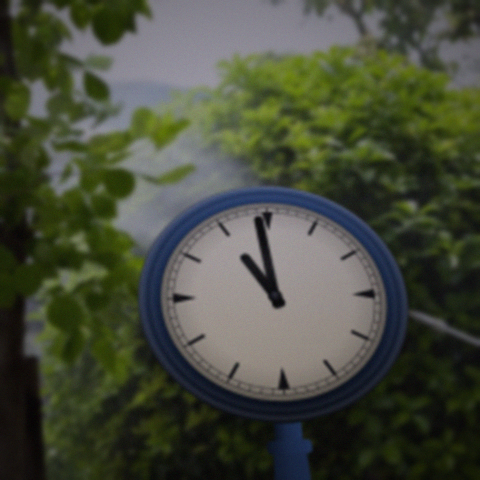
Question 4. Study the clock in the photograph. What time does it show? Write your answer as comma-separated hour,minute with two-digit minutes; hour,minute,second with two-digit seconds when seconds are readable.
10,59
